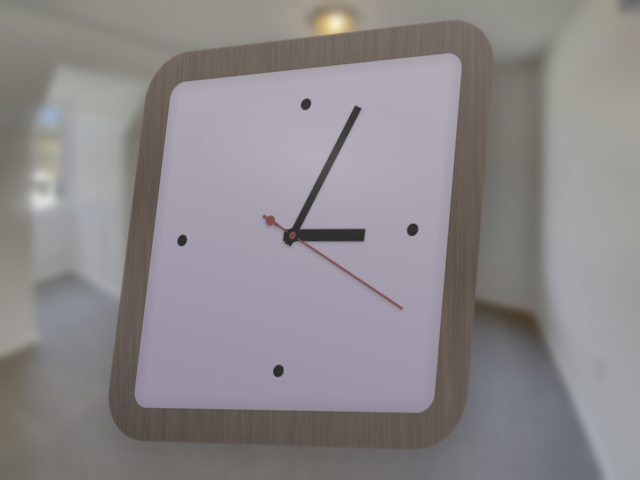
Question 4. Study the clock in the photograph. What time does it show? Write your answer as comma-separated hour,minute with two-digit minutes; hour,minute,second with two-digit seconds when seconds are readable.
3,04,20
